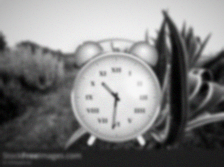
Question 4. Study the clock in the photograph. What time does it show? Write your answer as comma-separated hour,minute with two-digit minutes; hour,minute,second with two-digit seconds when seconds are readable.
10,31
